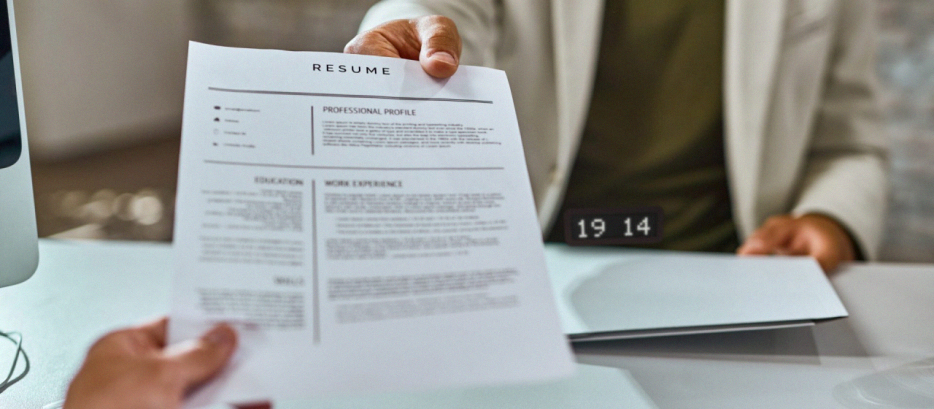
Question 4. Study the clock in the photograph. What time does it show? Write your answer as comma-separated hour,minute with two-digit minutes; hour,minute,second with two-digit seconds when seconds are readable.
19,14
